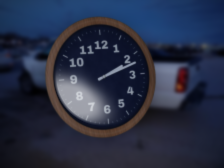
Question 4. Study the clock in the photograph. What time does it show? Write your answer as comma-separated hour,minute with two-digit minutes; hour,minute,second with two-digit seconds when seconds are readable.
2,12
